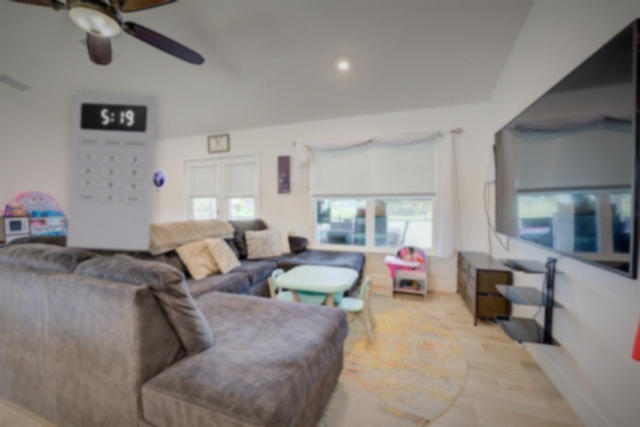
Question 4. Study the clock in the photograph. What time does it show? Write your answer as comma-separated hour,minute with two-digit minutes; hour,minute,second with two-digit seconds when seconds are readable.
5,19
